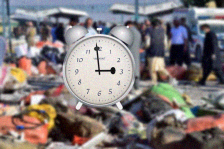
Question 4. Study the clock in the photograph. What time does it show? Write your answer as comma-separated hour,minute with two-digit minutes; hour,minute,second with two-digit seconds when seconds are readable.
2,59
